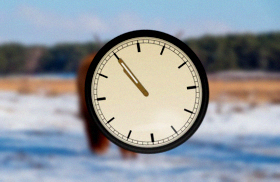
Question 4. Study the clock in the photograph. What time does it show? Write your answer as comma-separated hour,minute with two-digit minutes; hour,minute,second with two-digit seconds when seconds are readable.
10,55
